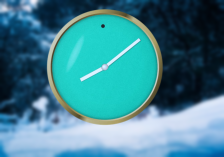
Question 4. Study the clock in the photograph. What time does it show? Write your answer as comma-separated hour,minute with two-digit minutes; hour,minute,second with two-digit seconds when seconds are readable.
8,09
